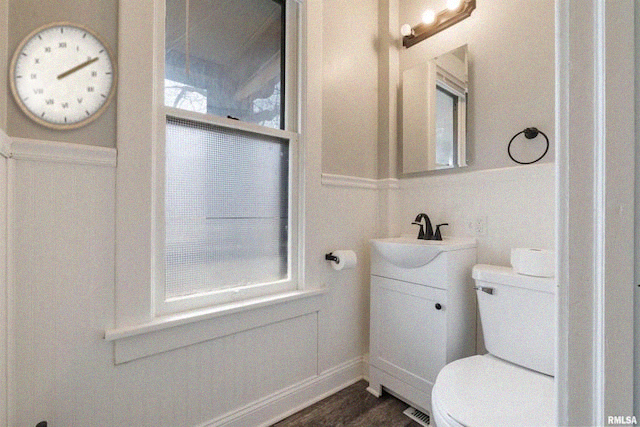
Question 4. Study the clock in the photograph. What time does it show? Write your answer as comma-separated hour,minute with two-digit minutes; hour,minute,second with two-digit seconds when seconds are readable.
2,11
